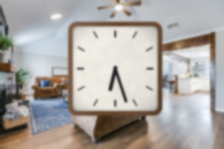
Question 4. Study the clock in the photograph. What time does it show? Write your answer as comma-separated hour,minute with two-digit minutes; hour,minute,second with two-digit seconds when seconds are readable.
6,27
